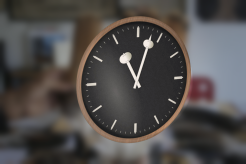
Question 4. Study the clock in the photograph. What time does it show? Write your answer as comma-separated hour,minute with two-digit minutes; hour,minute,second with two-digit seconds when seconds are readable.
11,03
